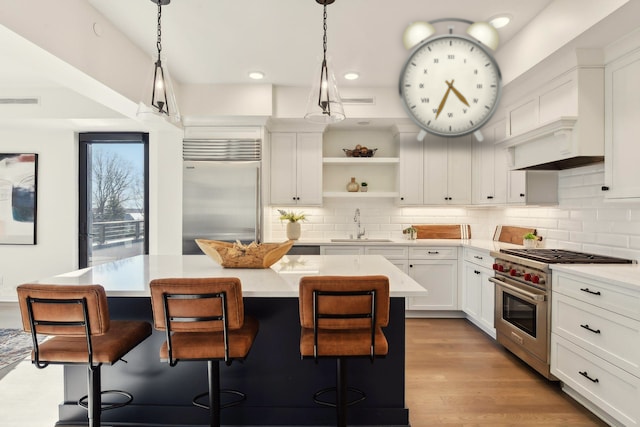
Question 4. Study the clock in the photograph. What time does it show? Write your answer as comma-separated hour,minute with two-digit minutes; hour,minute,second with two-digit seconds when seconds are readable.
4,34
